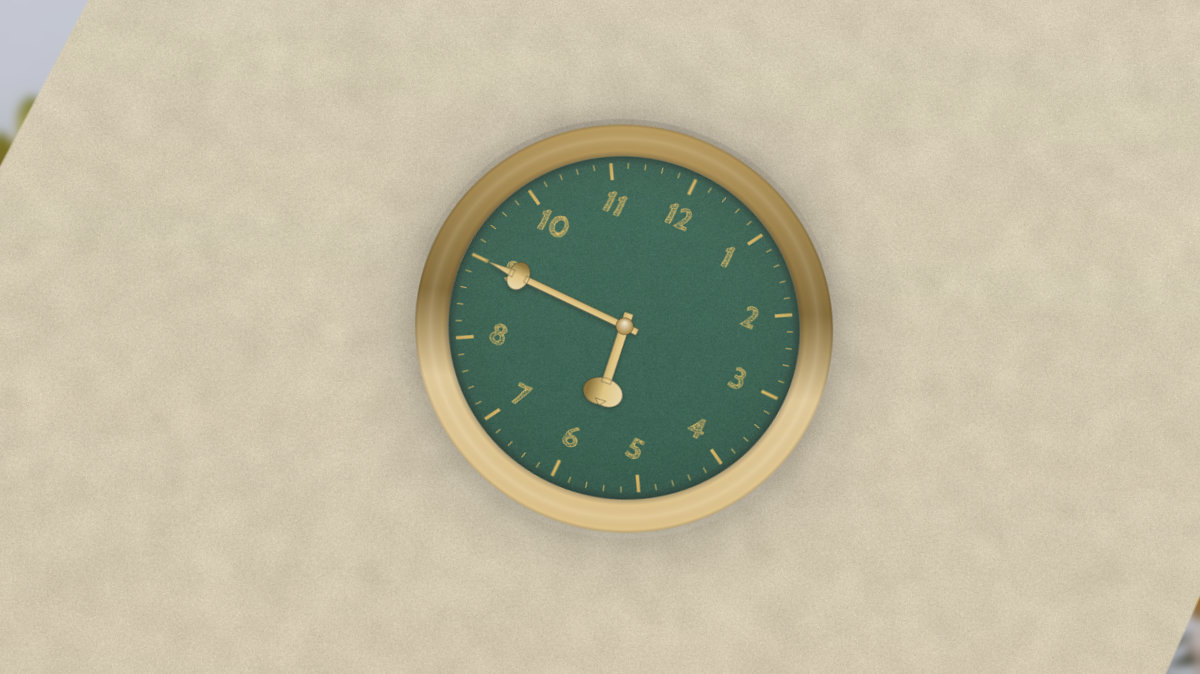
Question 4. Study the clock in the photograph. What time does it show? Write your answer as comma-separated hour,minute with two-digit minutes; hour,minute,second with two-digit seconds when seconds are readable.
5,45
